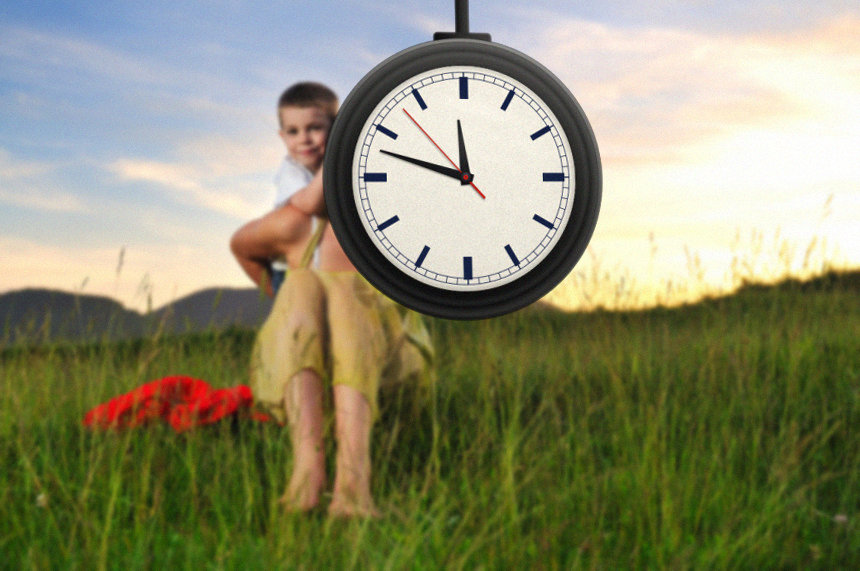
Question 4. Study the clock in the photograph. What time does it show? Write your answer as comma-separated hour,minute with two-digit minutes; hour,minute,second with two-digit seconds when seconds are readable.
11,47,53
